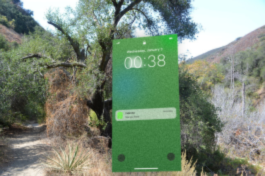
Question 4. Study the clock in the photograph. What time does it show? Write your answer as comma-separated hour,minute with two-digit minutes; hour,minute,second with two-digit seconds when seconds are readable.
0,38
